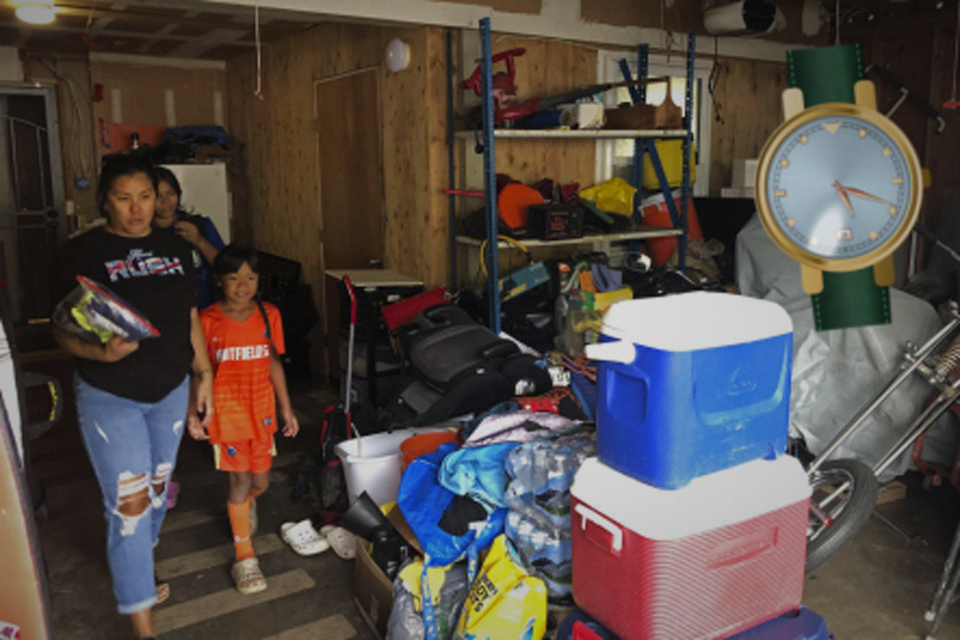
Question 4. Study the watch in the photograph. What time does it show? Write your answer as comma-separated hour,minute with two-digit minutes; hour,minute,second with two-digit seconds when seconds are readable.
5,19
